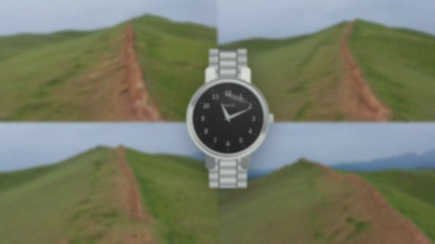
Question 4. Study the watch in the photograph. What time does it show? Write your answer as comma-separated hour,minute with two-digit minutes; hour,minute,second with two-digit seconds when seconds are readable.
11,11
